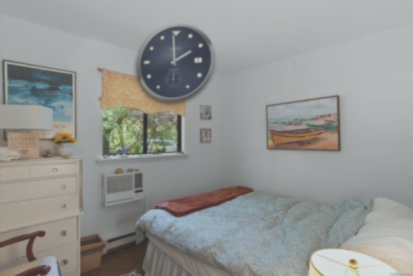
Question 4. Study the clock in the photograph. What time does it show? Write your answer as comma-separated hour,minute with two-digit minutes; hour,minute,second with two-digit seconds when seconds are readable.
1,59
